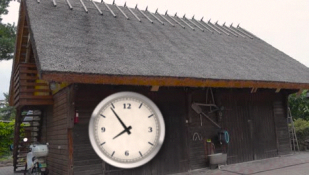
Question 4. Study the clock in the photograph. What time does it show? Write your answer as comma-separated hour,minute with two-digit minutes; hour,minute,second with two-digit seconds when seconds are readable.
7,54
